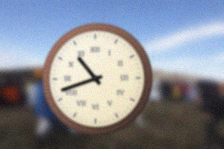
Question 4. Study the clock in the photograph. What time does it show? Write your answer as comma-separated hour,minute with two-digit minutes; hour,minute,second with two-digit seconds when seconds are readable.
10,42
